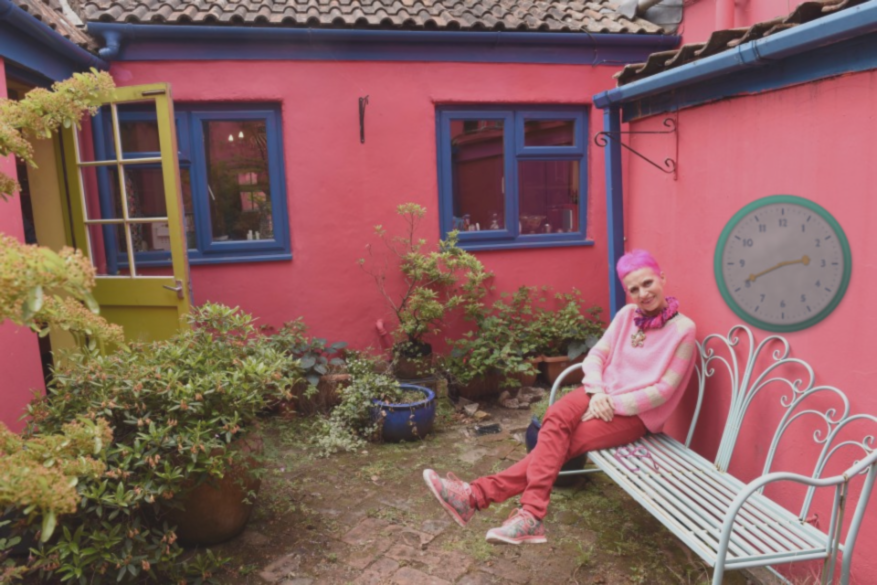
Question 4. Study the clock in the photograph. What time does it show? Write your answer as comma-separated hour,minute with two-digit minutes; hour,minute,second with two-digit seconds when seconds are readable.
2,41
